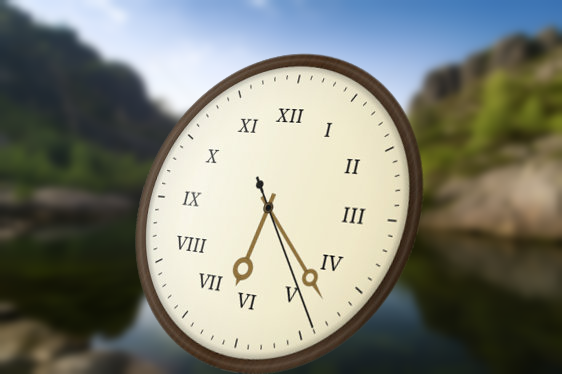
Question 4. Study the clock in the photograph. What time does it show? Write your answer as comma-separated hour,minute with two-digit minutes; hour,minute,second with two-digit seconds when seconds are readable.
6,22,24
